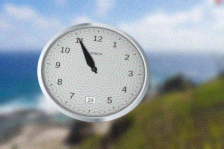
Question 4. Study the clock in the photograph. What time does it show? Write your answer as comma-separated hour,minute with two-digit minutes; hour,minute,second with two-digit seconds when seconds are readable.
10,55
